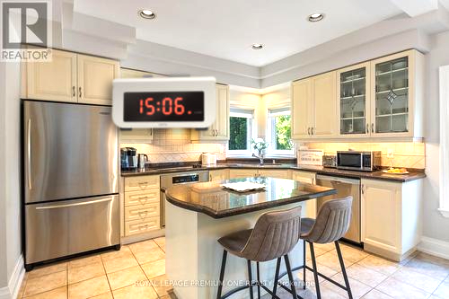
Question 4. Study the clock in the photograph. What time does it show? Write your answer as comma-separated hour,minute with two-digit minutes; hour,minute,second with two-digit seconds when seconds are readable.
15,06
